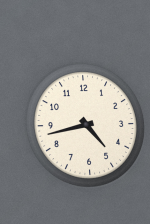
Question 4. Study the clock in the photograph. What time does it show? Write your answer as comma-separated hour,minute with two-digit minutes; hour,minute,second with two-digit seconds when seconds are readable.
4,43
